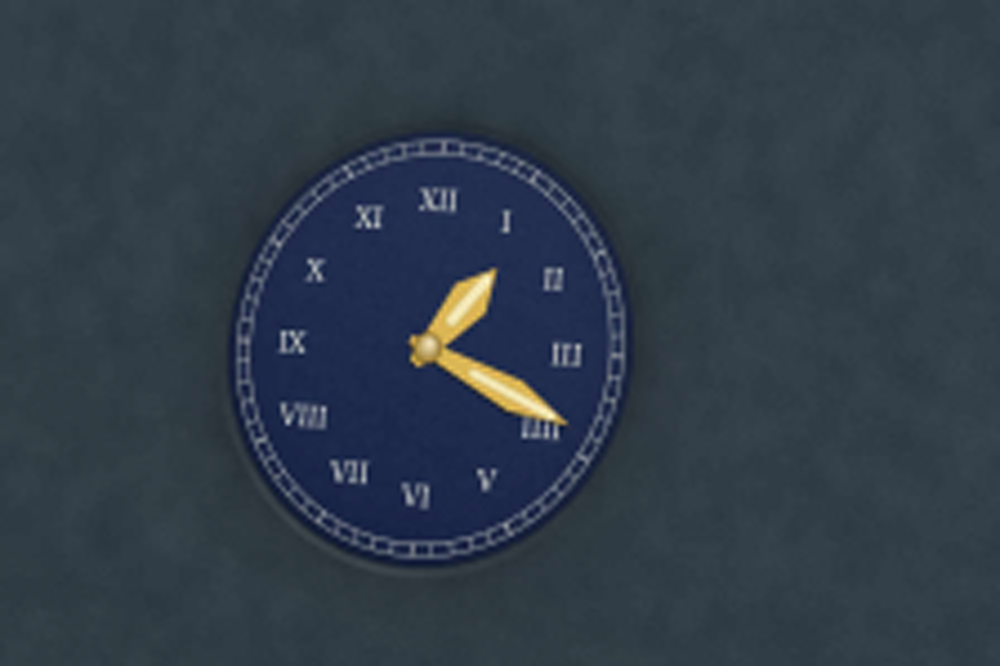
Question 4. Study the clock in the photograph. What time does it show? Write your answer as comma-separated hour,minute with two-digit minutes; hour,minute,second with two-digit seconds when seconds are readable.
1,19
